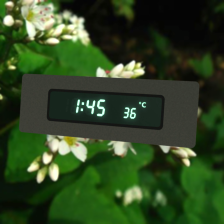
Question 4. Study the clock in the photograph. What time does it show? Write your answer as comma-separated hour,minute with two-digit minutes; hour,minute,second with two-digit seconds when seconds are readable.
1,45
